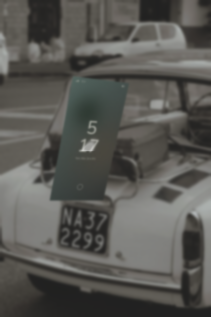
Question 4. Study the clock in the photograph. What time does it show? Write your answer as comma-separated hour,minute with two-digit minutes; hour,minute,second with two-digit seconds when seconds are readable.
5,17
